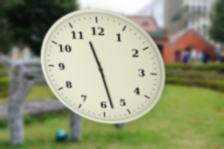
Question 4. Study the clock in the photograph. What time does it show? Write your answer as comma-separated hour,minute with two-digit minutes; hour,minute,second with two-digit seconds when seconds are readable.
11,28
